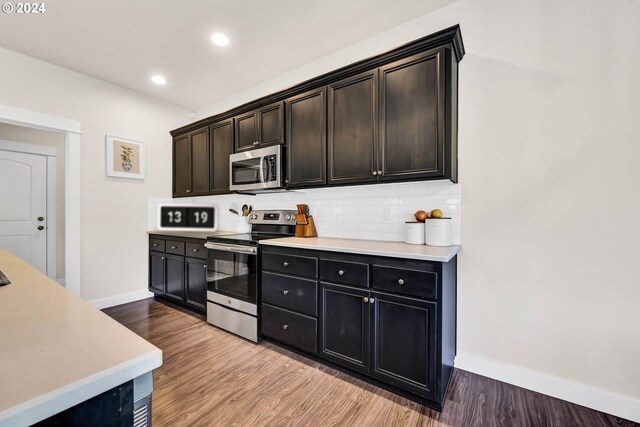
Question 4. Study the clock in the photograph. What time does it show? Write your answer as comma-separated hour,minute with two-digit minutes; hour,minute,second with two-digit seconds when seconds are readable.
13,19
